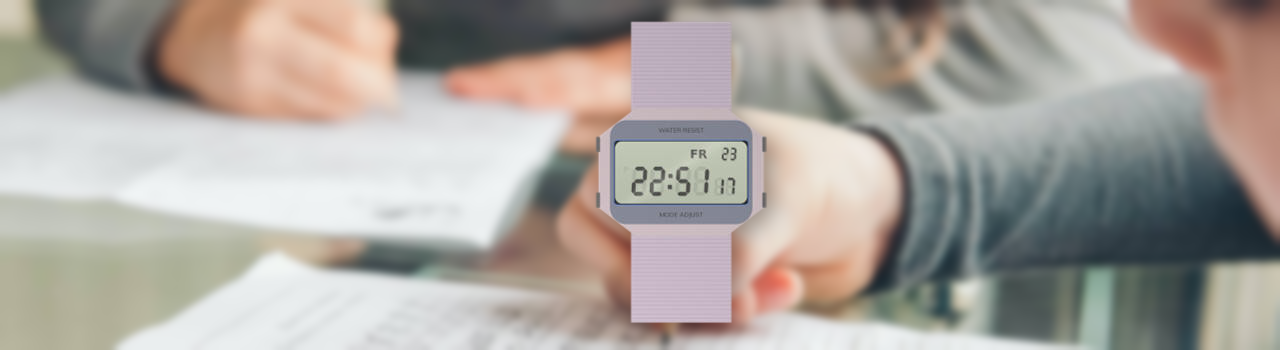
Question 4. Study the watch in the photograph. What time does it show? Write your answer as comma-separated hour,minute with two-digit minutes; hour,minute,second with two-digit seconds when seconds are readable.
22,51,17
